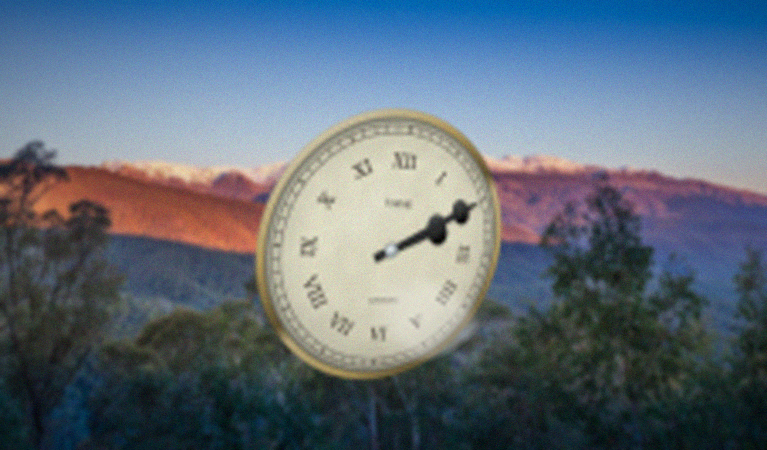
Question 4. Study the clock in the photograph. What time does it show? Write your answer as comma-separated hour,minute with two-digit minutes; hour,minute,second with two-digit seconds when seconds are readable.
2,10
